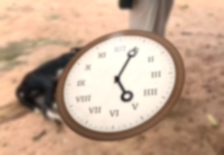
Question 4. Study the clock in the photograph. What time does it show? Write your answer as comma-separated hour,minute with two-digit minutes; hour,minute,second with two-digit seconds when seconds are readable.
5,04
